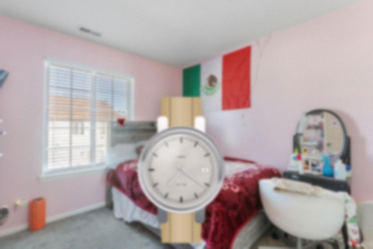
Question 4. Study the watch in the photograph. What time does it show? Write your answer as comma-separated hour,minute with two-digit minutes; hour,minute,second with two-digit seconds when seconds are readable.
7,21
